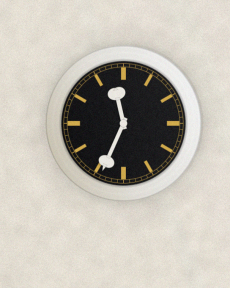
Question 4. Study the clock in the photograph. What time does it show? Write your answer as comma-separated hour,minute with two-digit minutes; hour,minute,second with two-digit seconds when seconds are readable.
11,34
